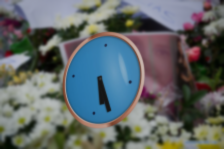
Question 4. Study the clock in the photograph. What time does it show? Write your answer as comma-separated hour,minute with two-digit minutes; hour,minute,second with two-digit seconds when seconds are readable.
5,25
